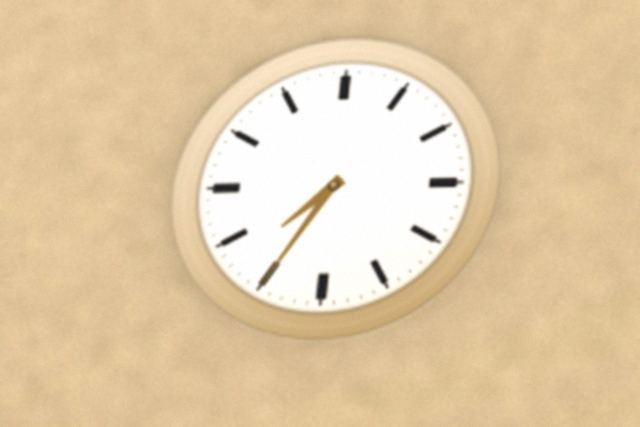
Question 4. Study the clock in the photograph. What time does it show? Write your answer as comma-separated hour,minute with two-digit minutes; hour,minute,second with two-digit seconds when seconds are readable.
7,35
